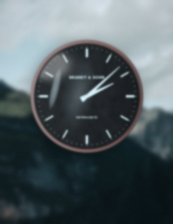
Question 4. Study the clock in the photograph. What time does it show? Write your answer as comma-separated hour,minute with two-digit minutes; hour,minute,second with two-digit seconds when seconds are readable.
2,08
